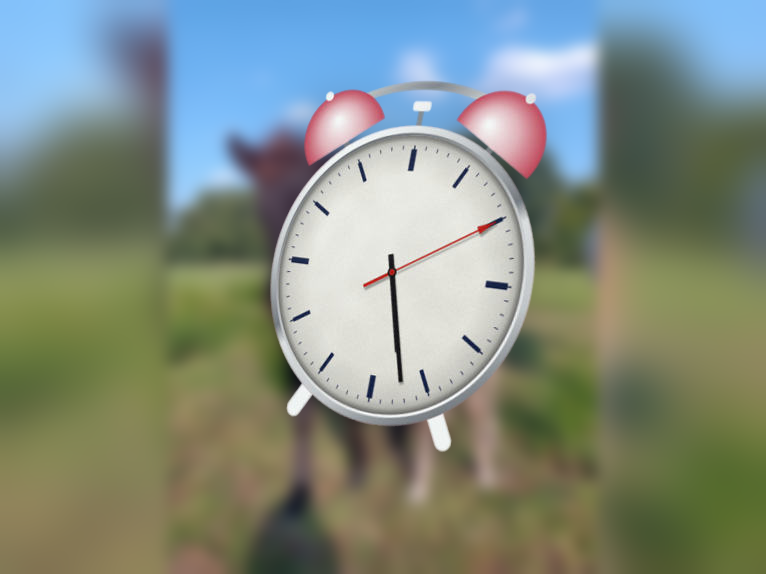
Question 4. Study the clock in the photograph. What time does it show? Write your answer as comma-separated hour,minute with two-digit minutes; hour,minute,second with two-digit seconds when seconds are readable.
5,27,10
